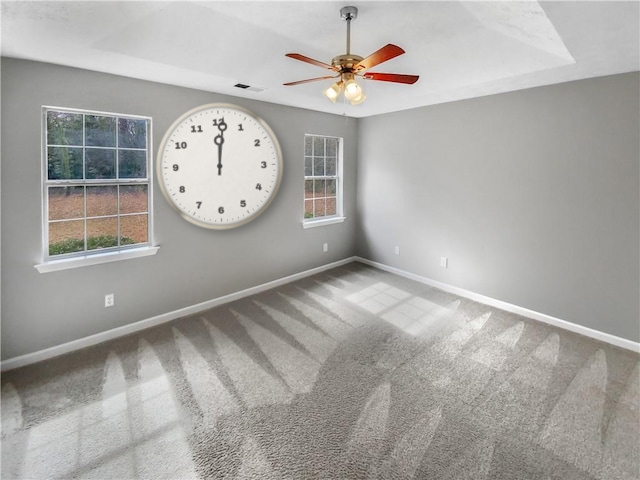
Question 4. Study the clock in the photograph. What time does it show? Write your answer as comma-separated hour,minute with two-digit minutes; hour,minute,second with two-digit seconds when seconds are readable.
12,01
